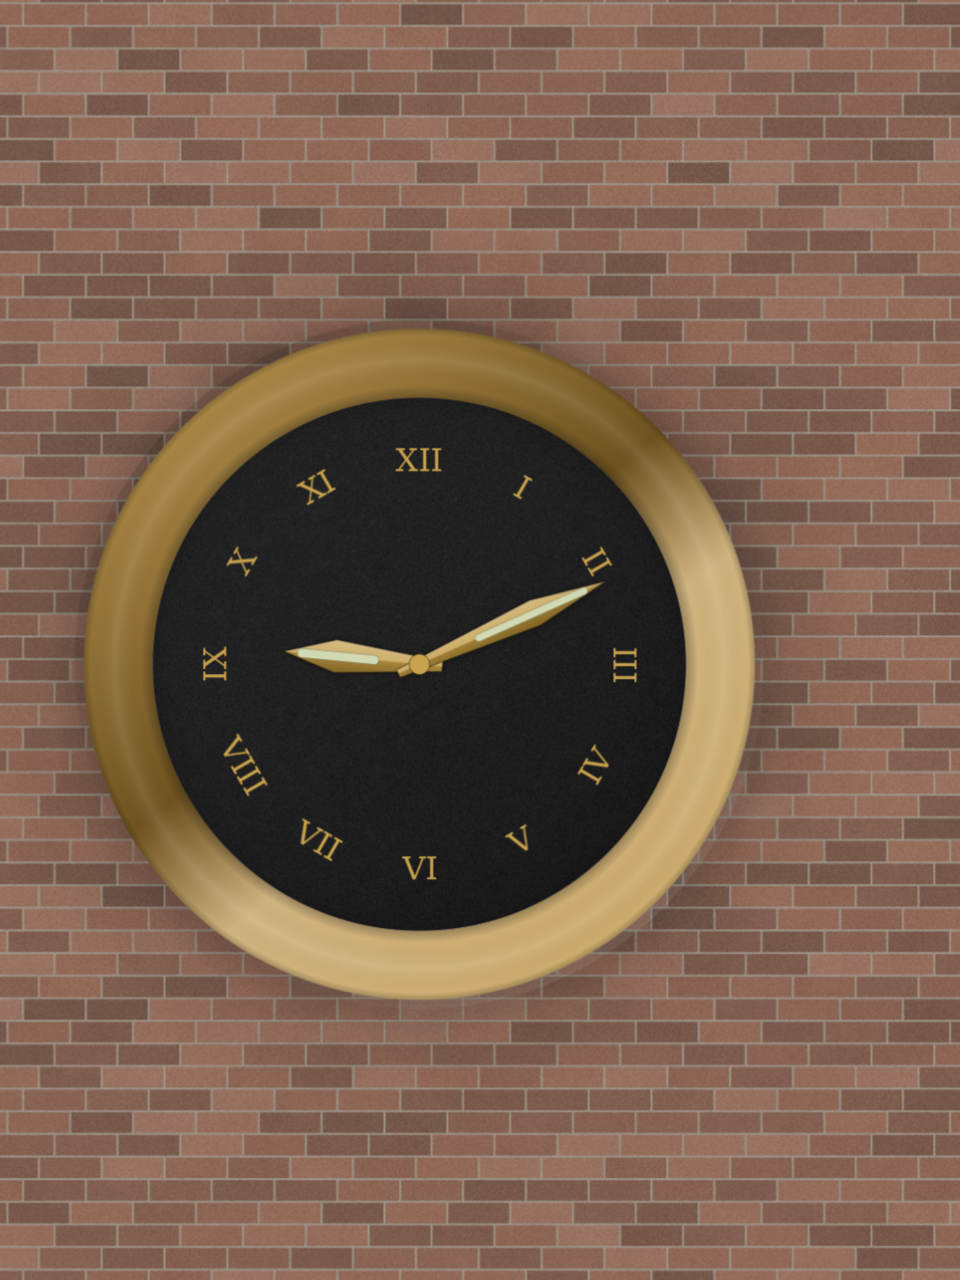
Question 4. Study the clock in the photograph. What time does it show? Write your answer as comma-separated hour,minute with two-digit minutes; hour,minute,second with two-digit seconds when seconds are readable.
9,11
